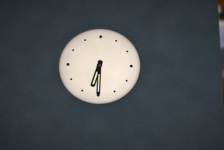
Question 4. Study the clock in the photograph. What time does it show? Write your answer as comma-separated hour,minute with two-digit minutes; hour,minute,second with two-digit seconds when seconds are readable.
6,30
